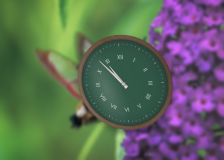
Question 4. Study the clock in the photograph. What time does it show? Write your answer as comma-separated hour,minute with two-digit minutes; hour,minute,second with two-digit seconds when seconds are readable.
10,53
